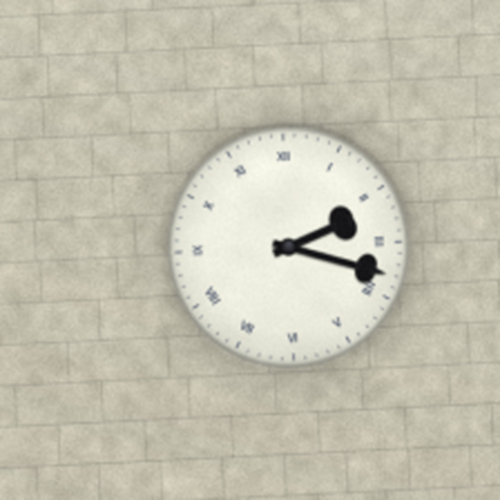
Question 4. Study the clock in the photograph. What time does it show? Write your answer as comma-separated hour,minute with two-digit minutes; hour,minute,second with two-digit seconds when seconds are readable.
2,18
